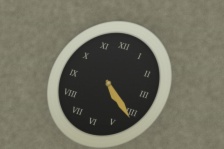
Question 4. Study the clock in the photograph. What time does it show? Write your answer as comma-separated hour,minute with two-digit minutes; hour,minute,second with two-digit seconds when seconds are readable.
4,21
